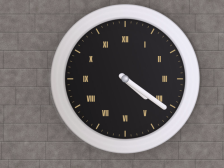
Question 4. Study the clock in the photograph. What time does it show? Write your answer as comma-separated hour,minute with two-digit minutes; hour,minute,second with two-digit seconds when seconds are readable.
4,21
